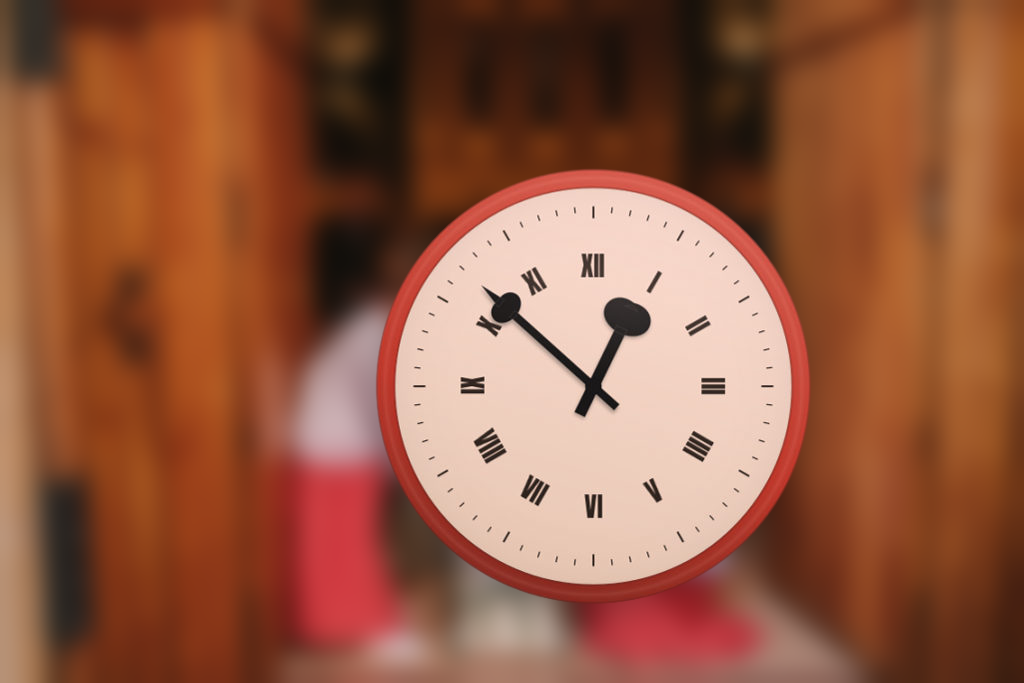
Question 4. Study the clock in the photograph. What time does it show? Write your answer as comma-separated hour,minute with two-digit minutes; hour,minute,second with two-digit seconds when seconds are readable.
12,52
